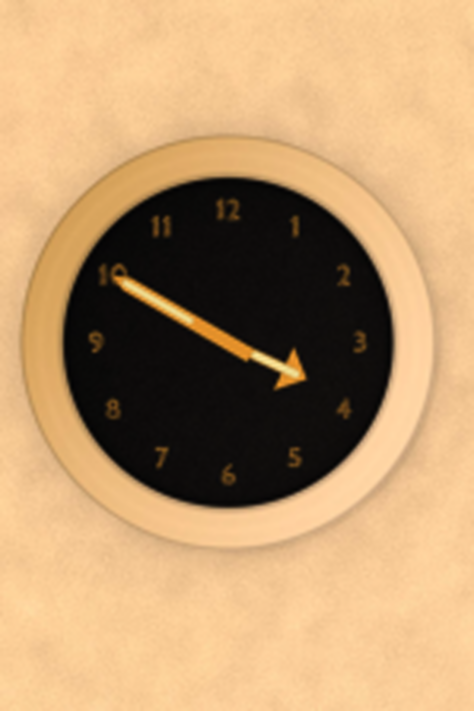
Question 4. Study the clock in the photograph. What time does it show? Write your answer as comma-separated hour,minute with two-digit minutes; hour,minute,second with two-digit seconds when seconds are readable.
3,50
